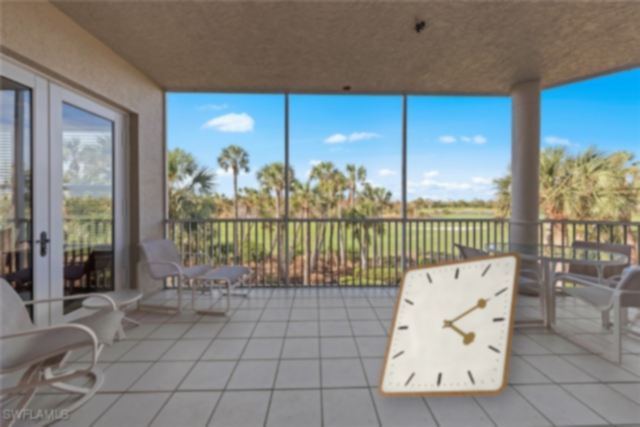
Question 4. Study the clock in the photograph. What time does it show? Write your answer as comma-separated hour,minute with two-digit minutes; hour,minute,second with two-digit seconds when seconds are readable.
4,10
